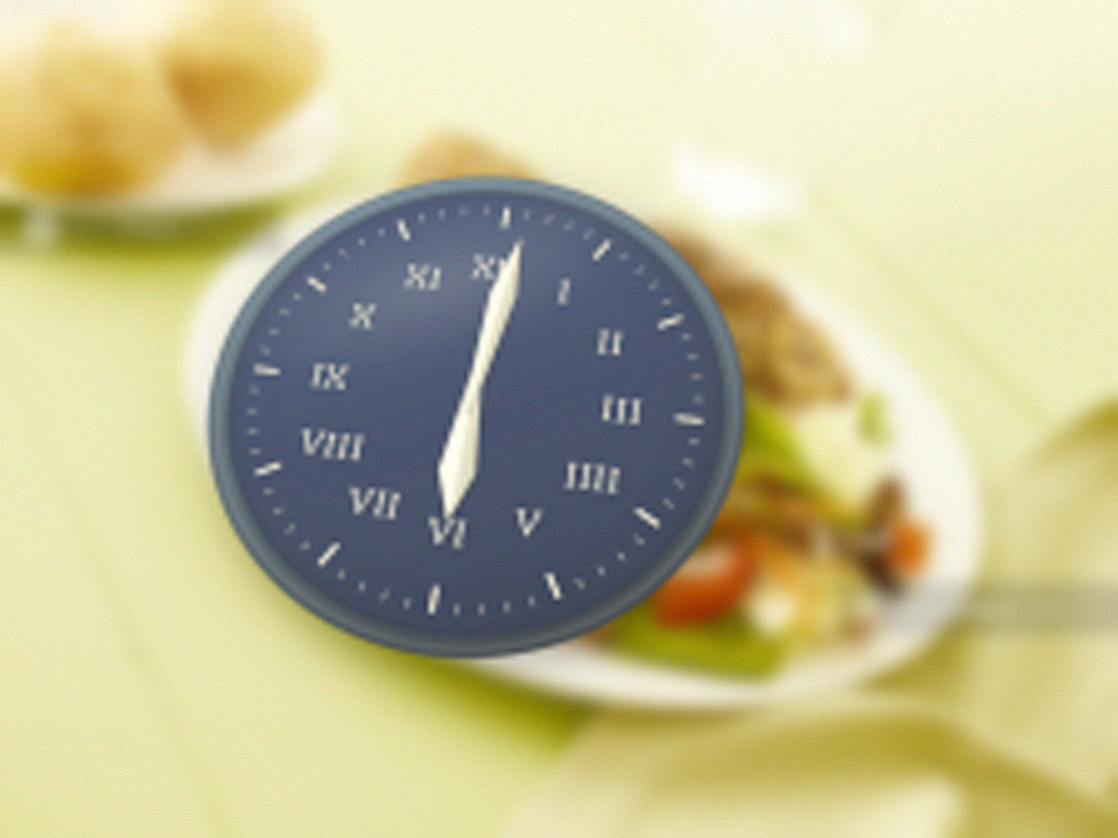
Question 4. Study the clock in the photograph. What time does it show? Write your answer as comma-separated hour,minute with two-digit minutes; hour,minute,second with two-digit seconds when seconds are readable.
6,01
